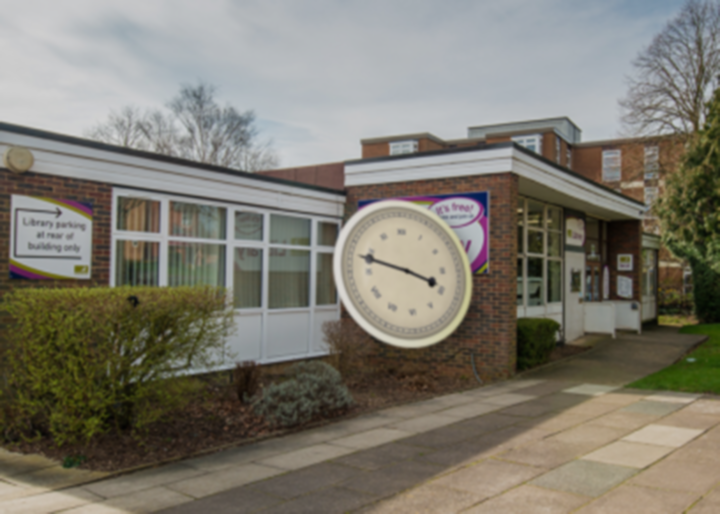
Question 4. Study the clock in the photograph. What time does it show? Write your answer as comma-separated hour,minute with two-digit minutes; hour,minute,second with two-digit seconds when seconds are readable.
3,48
